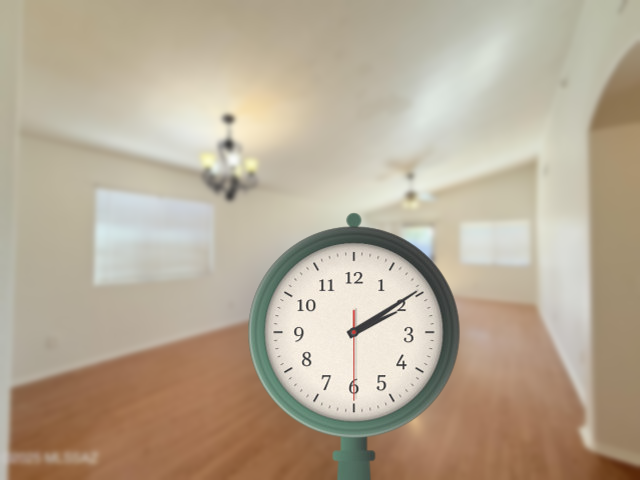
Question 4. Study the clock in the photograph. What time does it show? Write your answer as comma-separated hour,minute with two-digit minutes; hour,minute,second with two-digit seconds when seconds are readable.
2,09,30
